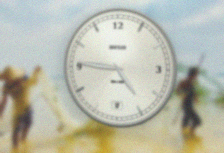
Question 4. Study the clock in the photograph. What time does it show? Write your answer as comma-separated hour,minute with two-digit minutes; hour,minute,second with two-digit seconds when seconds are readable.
4,46
